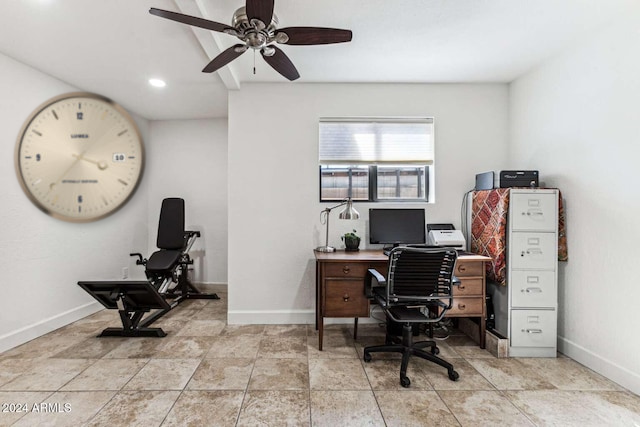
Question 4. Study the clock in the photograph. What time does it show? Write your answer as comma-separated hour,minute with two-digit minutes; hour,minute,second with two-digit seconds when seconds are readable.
3,37
